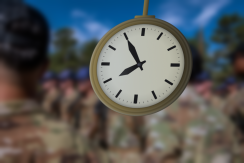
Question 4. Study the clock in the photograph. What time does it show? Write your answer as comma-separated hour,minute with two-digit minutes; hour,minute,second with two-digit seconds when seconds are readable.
7,55
